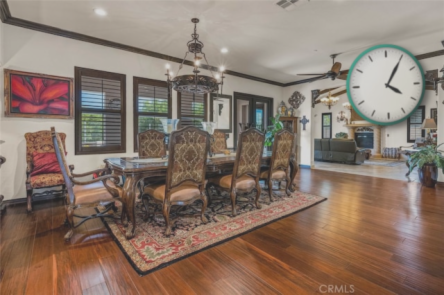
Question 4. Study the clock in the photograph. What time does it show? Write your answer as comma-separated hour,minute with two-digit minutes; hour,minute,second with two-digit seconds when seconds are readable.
4,05
